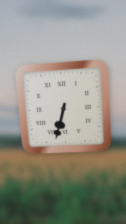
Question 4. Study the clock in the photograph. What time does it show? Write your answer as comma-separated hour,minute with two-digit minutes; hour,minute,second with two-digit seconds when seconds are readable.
6,33
